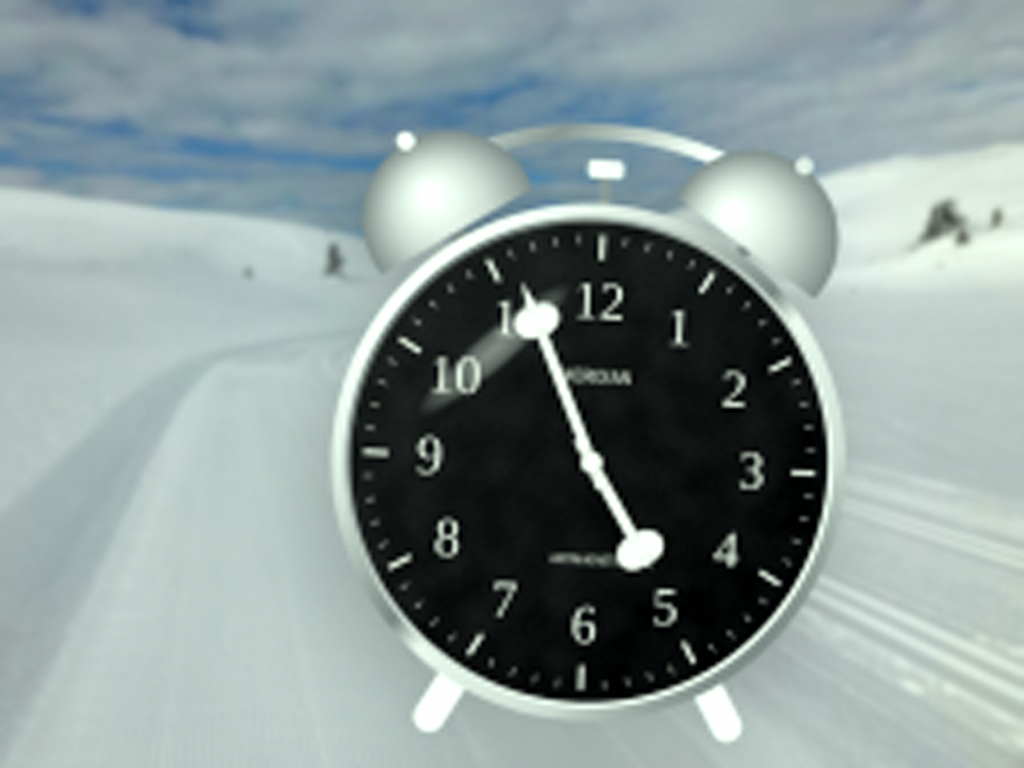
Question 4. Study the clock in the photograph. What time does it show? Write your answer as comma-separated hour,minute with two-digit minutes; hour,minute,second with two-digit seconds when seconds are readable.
4,56
